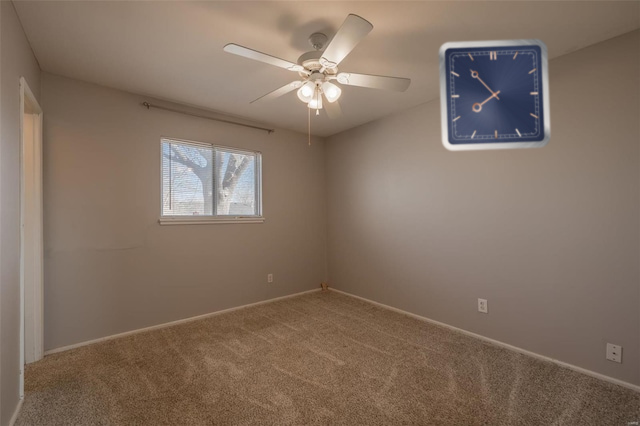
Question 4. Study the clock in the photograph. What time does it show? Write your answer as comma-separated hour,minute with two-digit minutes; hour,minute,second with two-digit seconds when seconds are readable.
7,53
